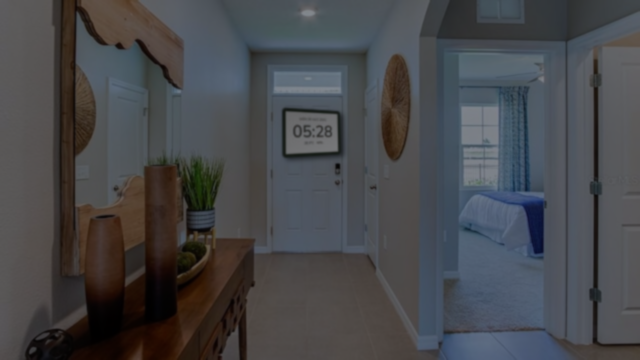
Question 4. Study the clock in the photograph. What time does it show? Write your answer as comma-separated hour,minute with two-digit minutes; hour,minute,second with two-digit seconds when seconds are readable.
5,28
